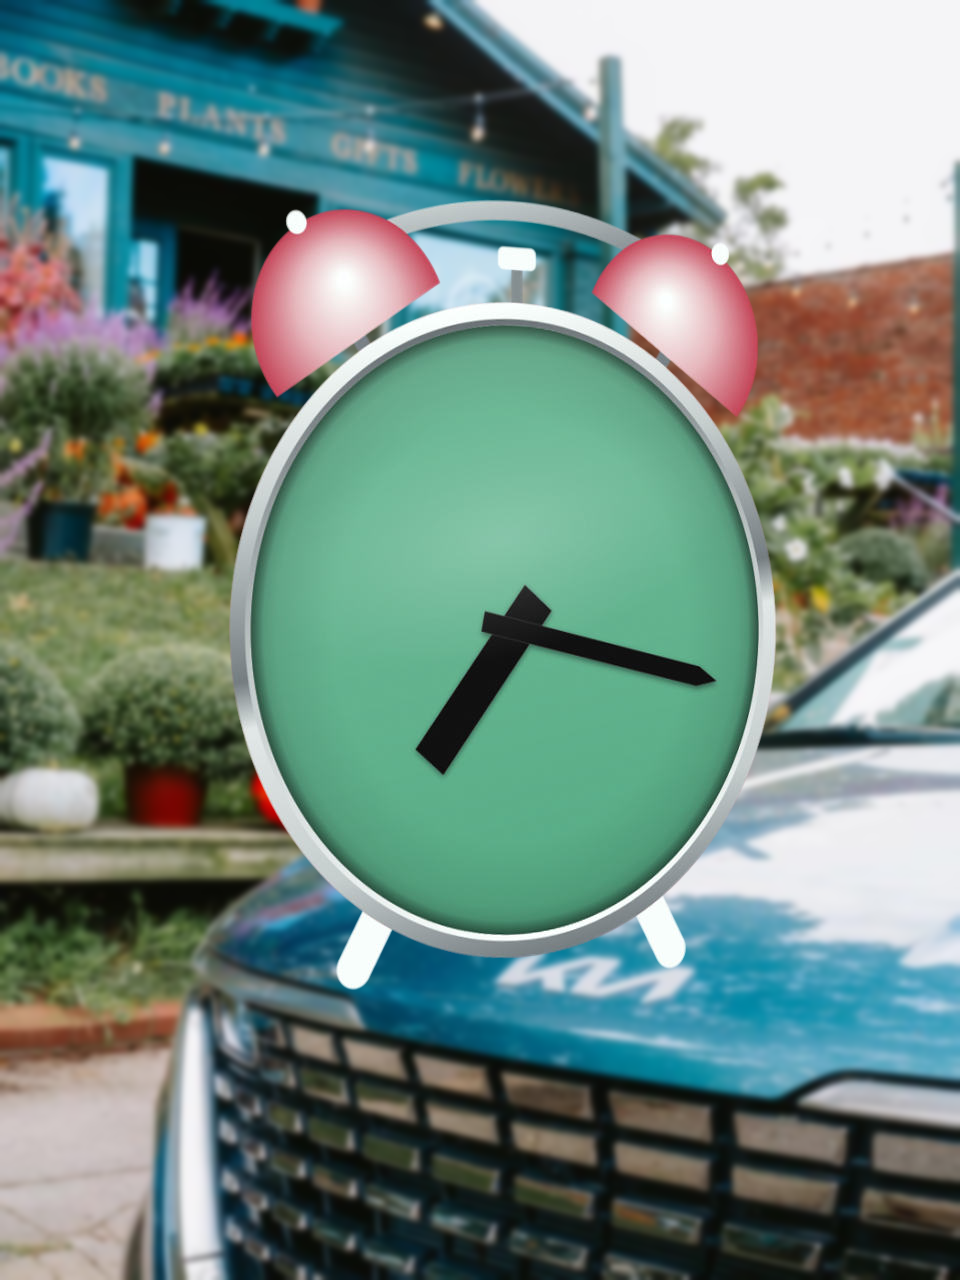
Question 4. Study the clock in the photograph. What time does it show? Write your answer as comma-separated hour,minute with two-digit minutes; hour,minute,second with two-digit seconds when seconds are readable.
7,17
